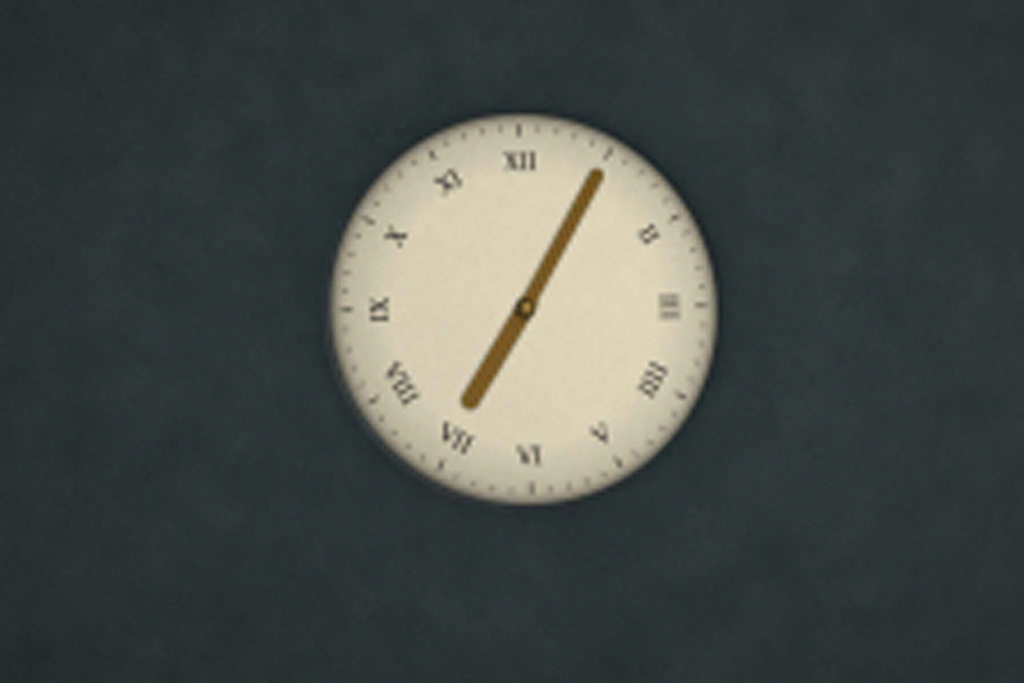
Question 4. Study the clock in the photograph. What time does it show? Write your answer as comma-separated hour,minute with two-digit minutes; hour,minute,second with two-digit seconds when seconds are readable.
7,05
